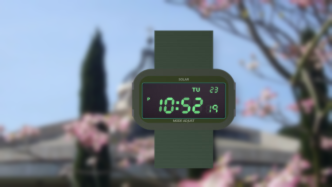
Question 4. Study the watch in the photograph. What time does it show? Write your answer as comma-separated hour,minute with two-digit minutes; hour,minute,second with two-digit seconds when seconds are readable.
10,52,19
